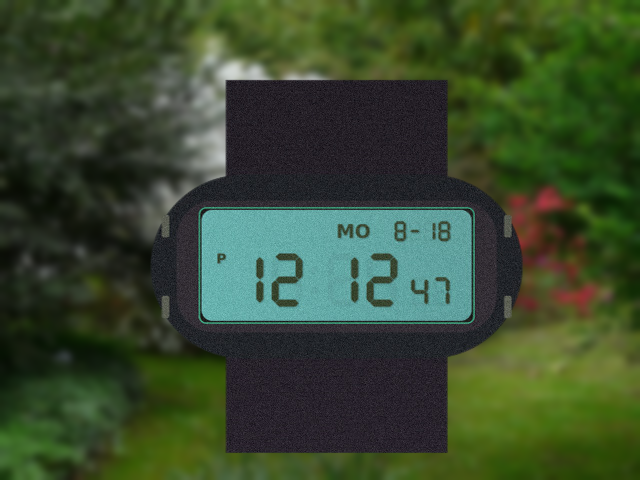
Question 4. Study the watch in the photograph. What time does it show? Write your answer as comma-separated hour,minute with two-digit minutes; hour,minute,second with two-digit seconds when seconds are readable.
12,12,47
